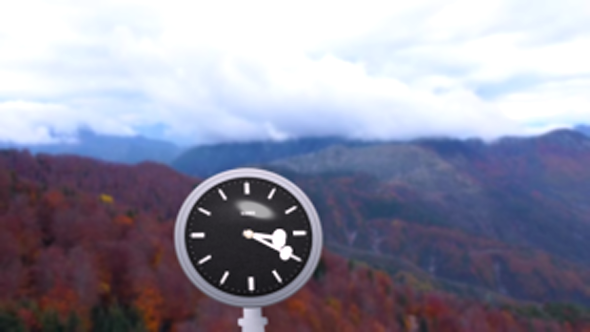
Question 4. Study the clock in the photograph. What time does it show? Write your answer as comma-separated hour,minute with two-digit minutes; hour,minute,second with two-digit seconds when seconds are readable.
3,20
